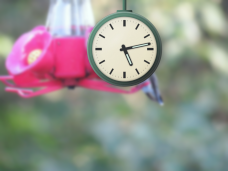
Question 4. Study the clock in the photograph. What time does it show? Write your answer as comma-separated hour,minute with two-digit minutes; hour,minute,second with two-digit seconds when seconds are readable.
5,13
